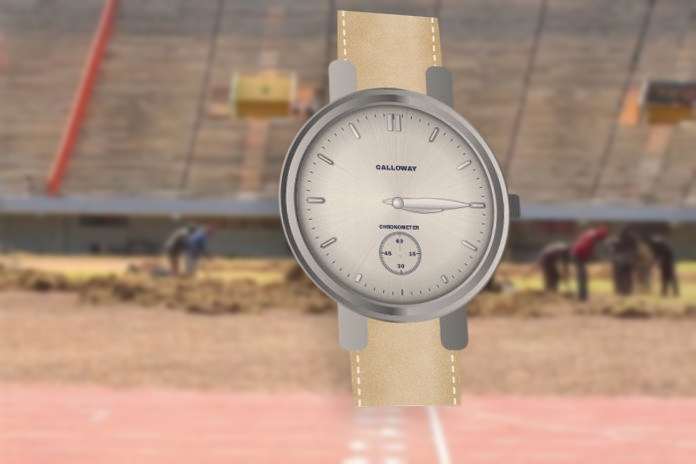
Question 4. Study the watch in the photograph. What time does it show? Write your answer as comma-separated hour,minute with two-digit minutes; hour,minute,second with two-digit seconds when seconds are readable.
3,15
